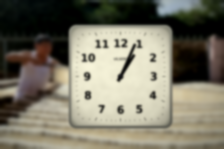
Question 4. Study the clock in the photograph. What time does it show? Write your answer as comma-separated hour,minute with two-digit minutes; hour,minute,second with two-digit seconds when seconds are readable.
1,04
